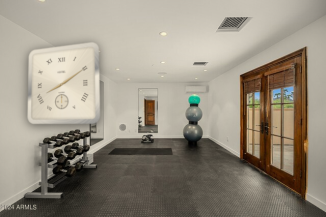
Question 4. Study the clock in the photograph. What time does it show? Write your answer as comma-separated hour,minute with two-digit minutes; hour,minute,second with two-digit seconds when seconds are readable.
8,10
